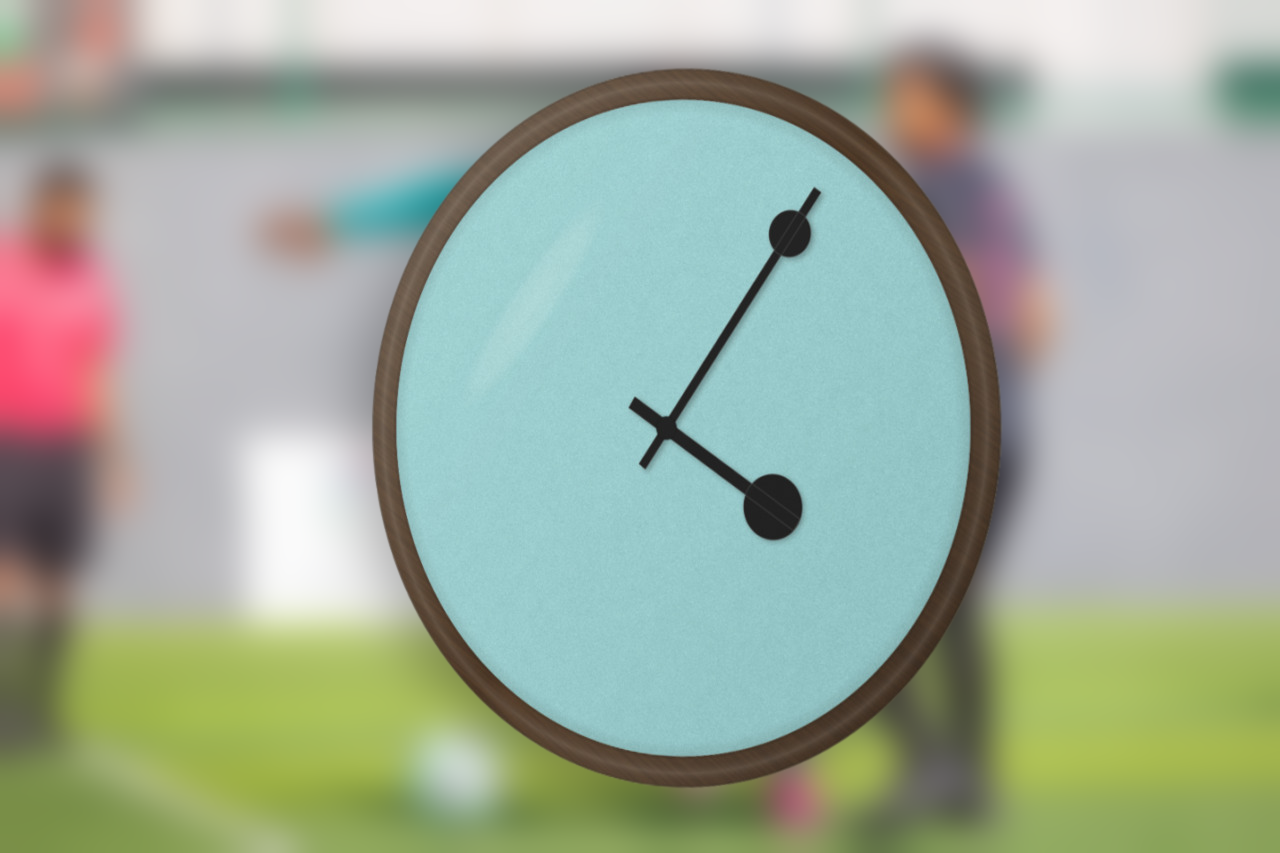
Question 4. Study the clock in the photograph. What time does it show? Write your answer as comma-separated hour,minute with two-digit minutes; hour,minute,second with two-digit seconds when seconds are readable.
4,06
